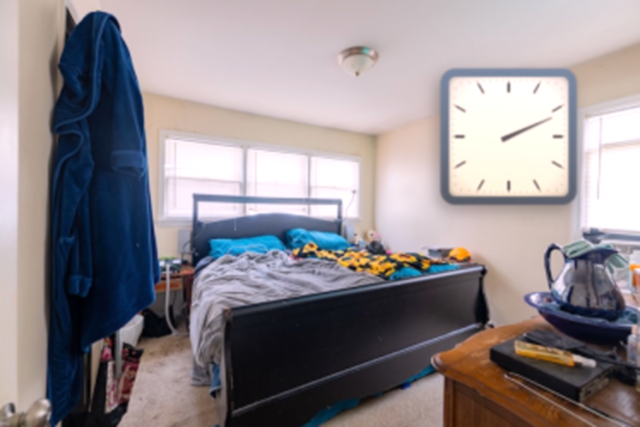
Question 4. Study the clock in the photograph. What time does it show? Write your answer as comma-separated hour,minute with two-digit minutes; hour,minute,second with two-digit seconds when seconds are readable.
2,11
